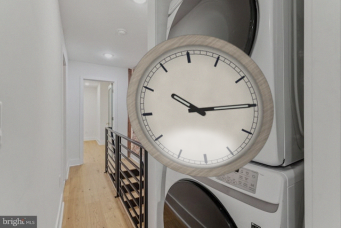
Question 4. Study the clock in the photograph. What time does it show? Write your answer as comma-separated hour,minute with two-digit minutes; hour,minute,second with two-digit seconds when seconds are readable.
10,15
